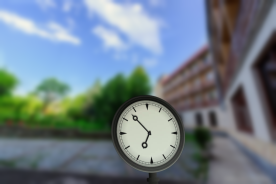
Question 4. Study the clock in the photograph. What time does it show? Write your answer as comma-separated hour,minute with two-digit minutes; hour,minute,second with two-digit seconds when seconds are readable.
6,53
